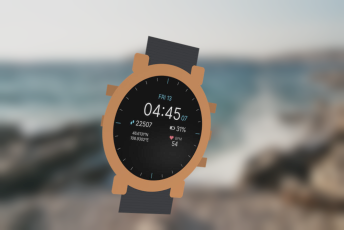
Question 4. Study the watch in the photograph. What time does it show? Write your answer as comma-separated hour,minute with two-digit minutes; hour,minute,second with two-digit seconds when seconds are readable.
4,45
